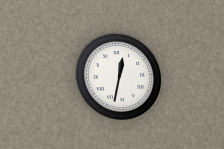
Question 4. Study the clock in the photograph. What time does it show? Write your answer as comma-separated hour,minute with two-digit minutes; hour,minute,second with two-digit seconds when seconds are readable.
12,33
